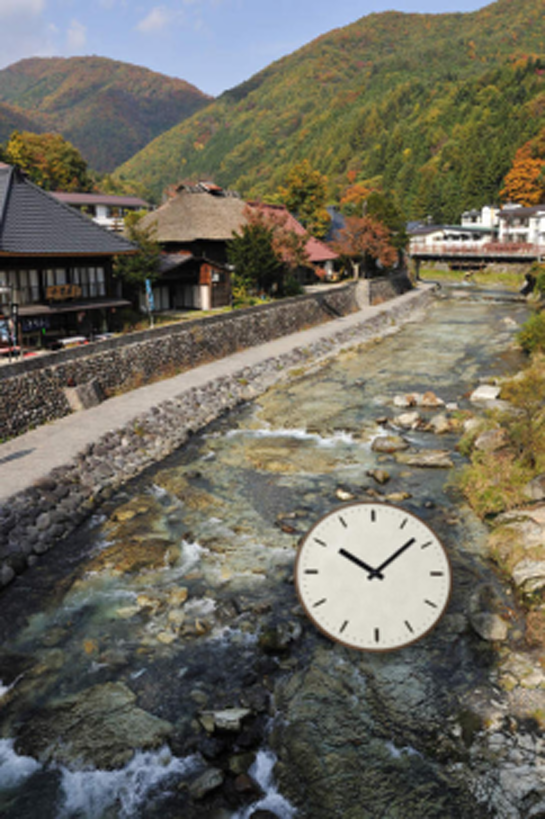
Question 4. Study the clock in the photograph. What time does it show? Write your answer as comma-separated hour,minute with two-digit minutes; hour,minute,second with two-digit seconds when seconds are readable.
10,08
